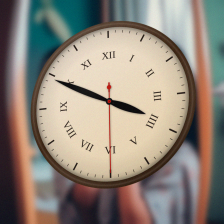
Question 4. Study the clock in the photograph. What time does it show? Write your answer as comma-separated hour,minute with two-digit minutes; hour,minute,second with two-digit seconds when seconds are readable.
3,49,30
